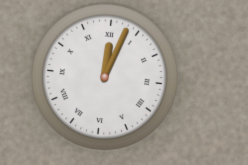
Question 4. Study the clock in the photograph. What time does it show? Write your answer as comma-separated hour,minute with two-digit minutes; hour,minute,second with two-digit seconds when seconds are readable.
12,03
